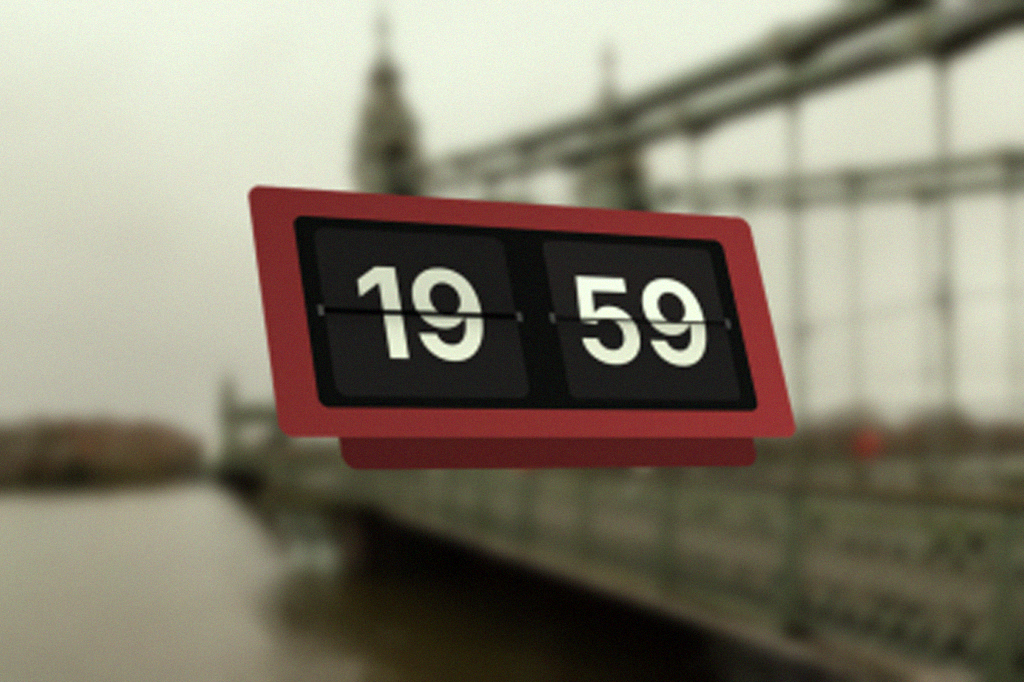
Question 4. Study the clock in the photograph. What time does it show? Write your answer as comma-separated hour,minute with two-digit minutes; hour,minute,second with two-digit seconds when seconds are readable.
19,59
